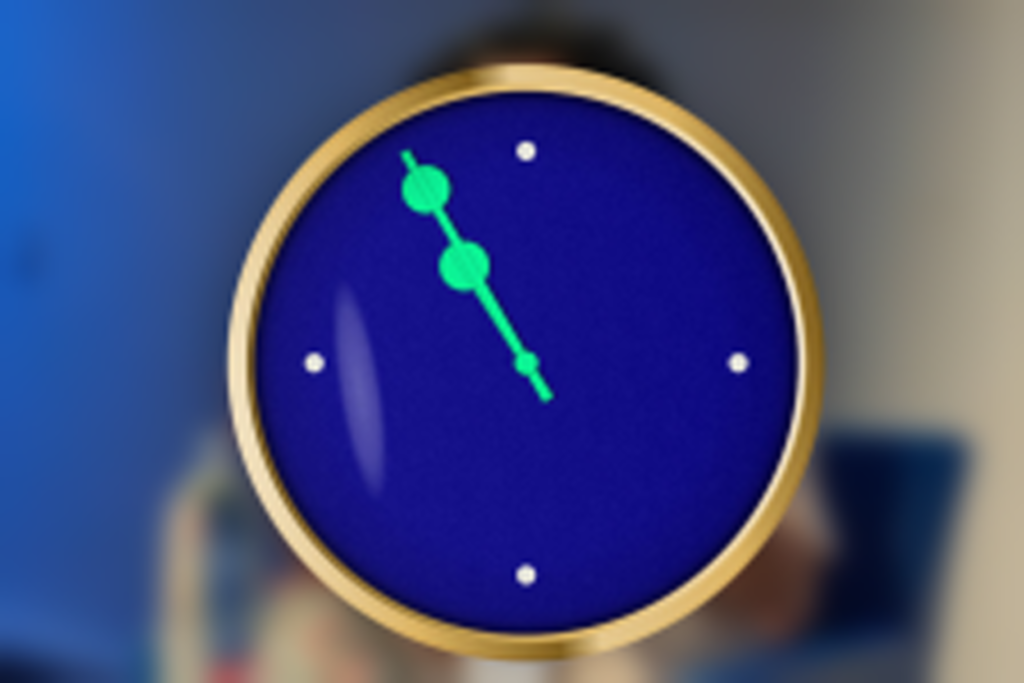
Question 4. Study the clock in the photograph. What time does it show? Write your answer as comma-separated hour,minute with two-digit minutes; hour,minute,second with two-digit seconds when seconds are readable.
10,55
